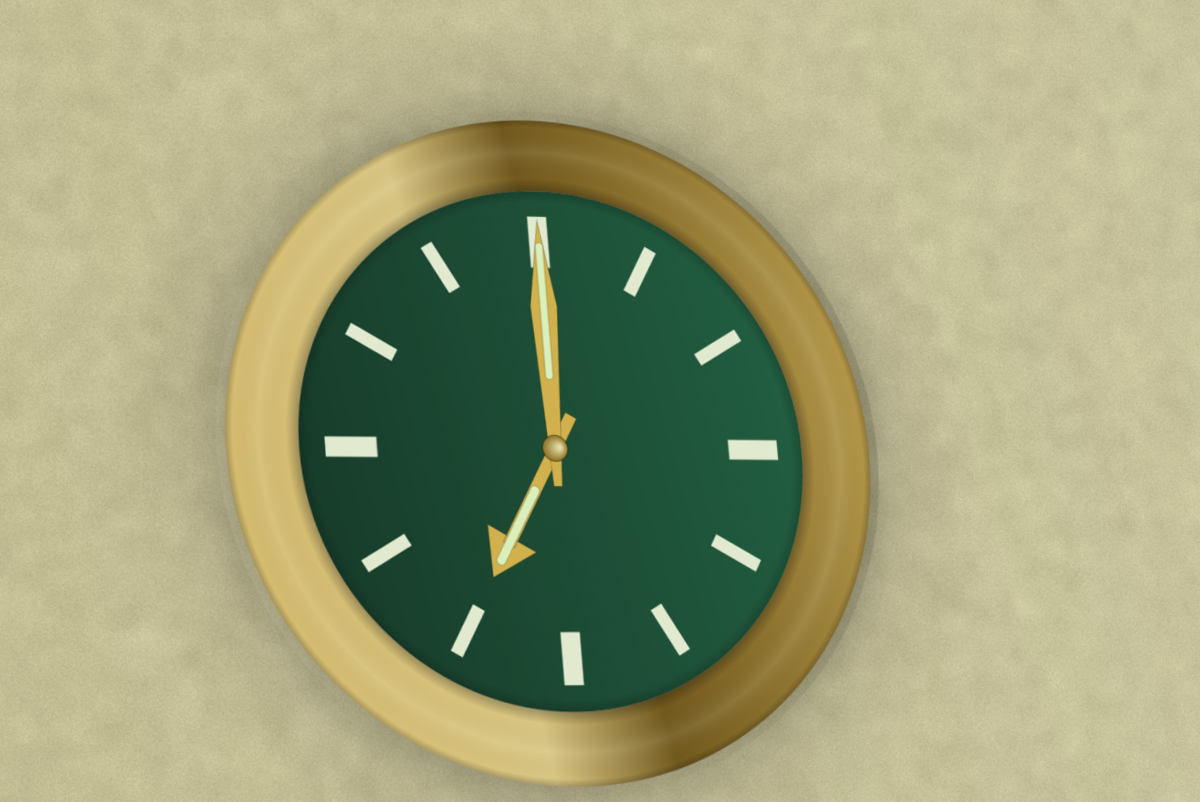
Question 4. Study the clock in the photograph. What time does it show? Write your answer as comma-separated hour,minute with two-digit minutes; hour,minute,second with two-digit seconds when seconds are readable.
7,00
